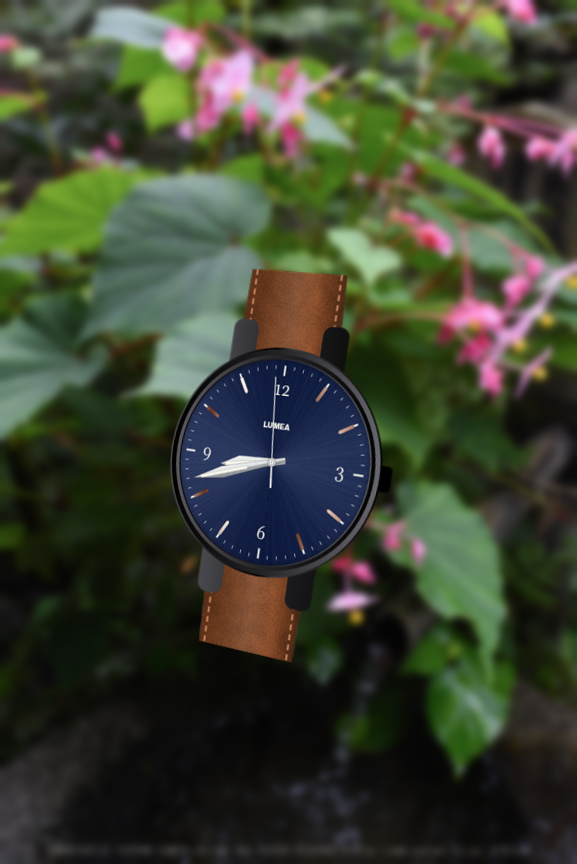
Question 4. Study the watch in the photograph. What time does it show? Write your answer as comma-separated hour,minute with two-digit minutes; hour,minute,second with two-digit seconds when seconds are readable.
8,41,59
